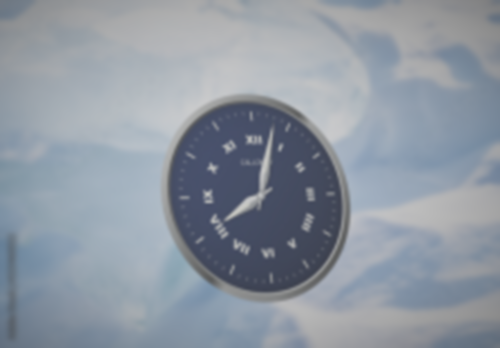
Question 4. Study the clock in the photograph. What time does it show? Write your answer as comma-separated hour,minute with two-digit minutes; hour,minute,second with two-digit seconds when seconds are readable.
8,03
